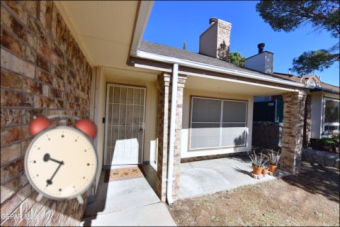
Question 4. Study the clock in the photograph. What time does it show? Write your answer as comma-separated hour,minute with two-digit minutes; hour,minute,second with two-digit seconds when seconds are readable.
9,35
